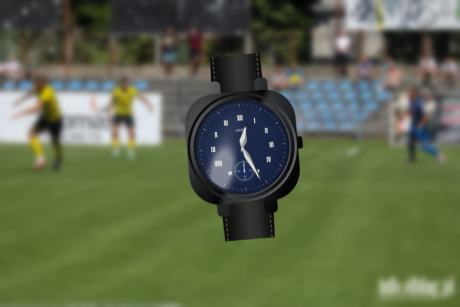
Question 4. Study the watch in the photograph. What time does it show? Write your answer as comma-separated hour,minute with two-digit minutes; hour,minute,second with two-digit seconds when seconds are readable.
12,26
